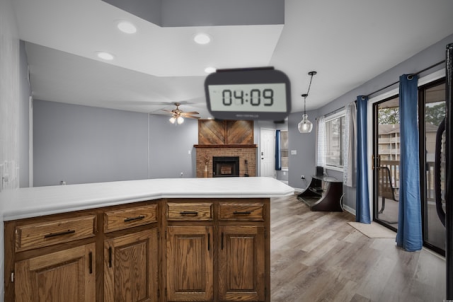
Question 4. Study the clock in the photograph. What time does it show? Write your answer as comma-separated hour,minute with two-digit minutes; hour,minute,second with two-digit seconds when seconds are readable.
4,09
